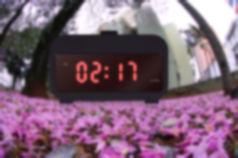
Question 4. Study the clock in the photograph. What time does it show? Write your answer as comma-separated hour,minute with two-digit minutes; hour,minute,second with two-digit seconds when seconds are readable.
2,17
